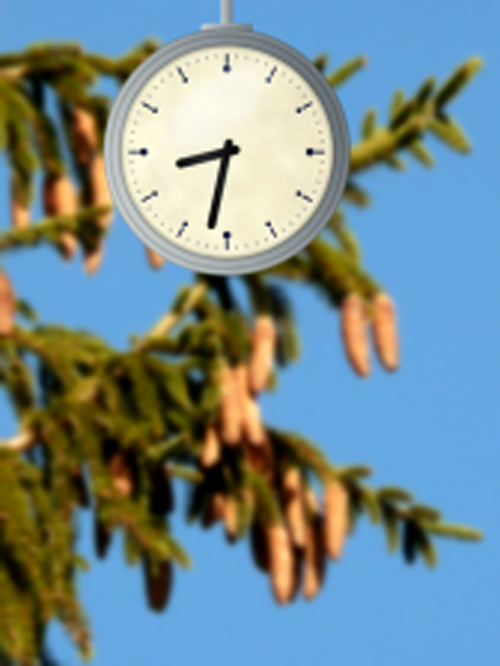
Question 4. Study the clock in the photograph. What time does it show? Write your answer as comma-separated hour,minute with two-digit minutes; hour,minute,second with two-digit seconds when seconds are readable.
8,32
